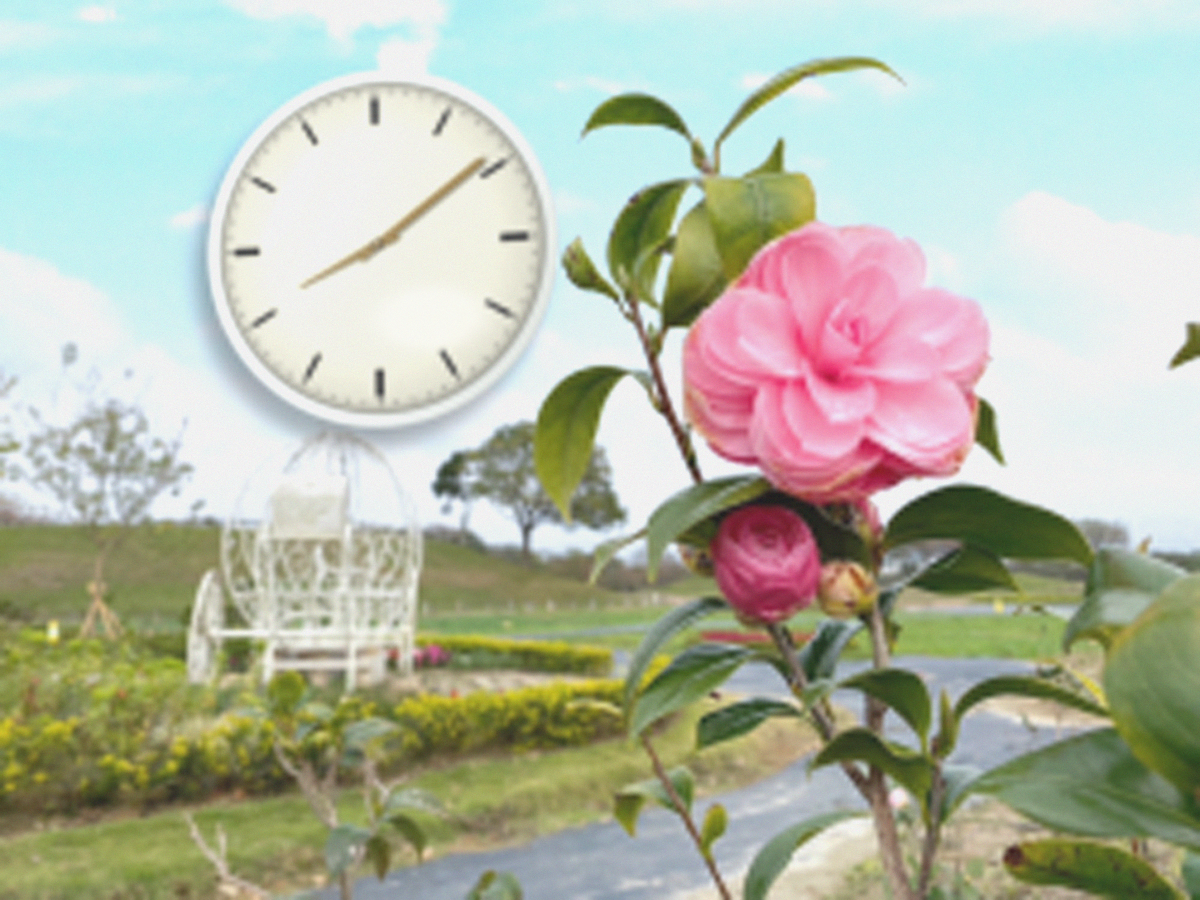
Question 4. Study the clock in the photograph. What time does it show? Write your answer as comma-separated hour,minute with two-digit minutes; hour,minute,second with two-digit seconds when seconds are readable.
8,09
